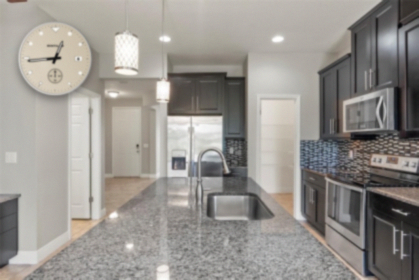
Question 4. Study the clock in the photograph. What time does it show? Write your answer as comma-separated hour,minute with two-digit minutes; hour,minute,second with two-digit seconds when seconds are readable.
12,44
